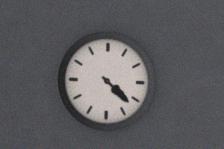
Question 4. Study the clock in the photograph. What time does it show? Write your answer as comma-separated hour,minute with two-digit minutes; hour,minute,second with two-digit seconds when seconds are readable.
4,22
